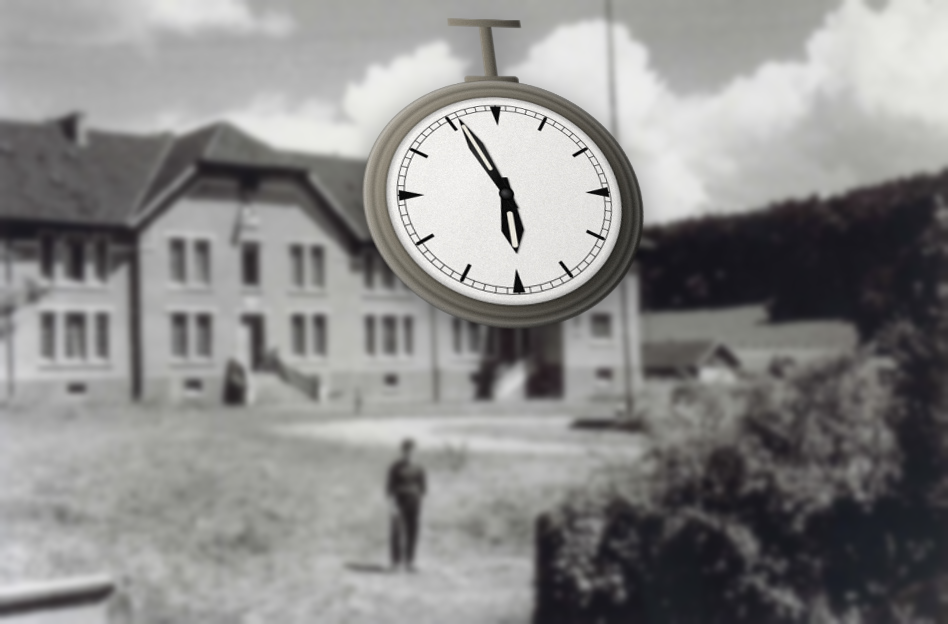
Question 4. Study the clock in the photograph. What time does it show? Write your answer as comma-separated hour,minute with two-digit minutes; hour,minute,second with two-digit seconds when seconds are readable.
5,56
